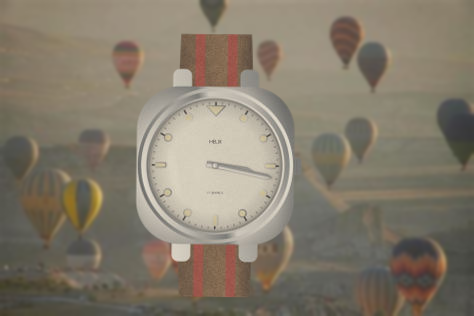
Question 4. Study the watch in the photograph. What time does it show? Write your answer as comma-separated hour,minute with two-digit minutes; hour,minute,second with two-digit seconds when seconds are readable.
3,17
